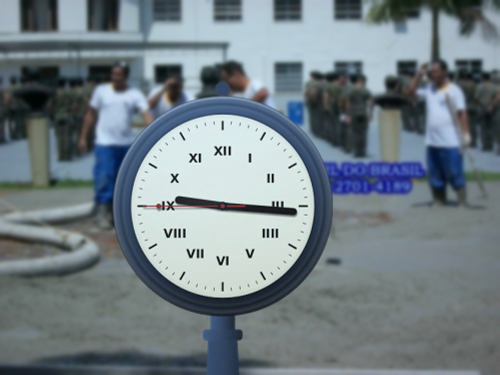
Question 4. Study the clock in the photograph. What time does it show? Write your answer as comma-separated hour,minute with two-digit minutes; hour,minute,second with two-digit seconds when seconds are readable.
9,15,45
